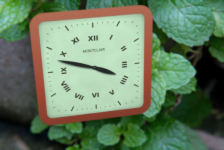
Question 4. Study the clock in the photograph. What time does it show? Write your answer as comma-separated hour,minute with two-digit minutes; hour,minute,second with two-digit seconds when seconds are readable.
3,48
